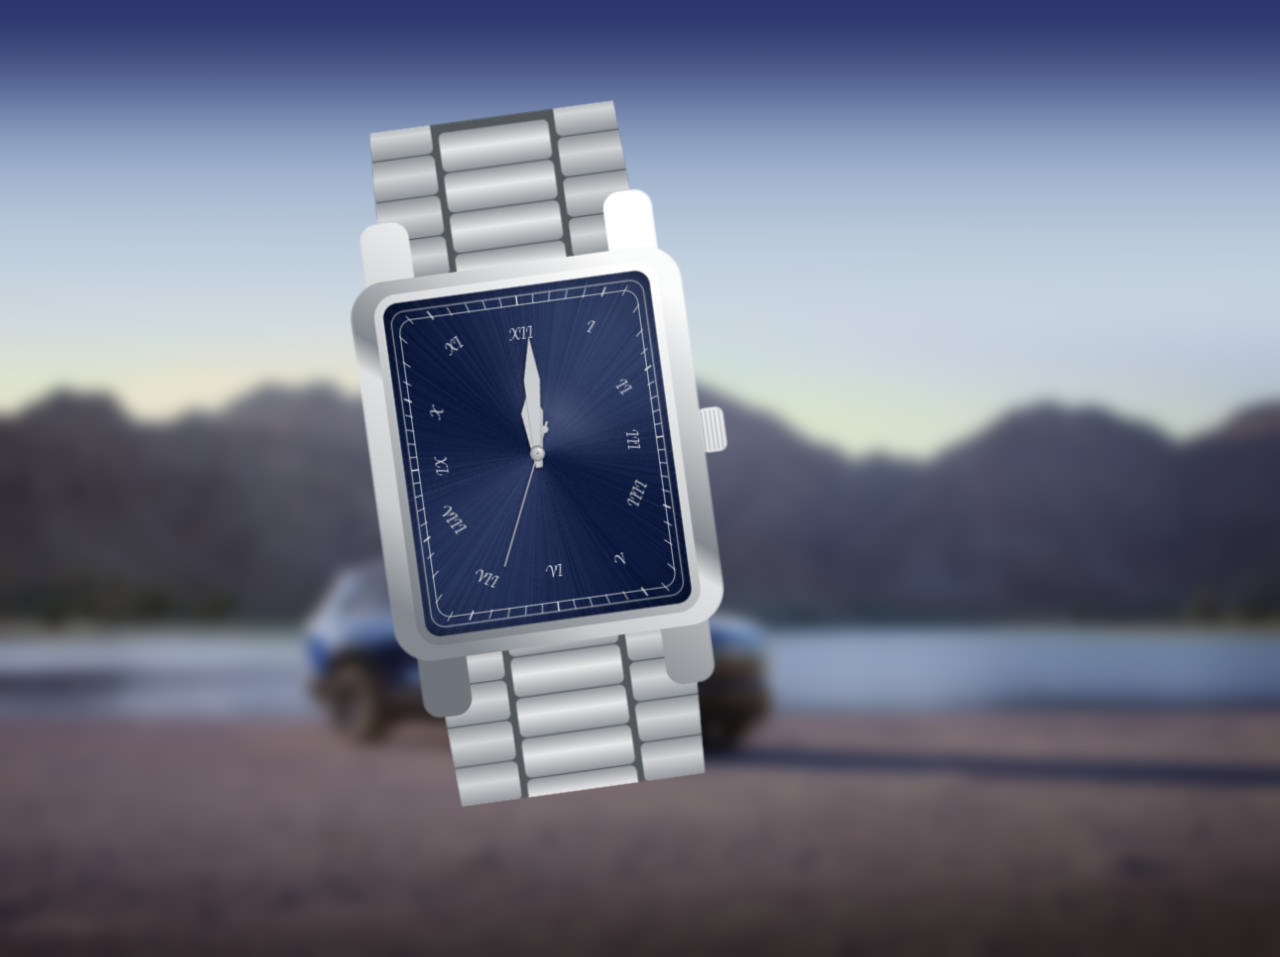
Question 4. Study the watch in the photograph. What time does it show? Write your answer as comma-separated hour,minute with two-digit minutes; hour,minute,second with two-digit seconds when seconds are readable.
12,00,34
